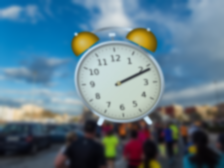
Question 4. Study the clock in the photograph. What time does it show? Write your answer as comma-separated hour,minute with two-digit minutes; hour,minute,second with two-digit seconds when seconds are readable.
2,11
